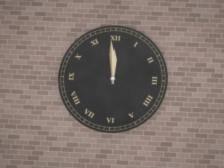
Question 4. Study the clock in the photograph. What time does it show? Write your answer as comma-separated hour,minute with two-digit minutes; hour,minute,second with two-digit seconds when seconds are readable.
11,59
